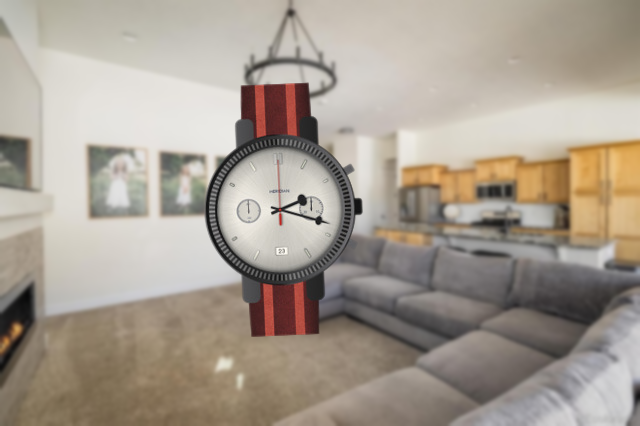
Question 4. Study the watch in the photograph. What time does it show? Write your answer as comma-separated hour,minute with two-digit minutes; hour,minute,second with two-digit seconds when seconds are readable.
2,18
